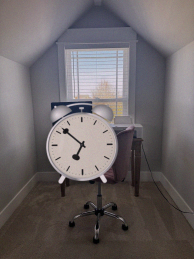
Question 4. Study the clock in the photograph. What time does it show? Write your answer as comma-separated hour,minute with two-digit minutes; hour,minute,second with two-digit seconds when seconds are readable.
6,52
